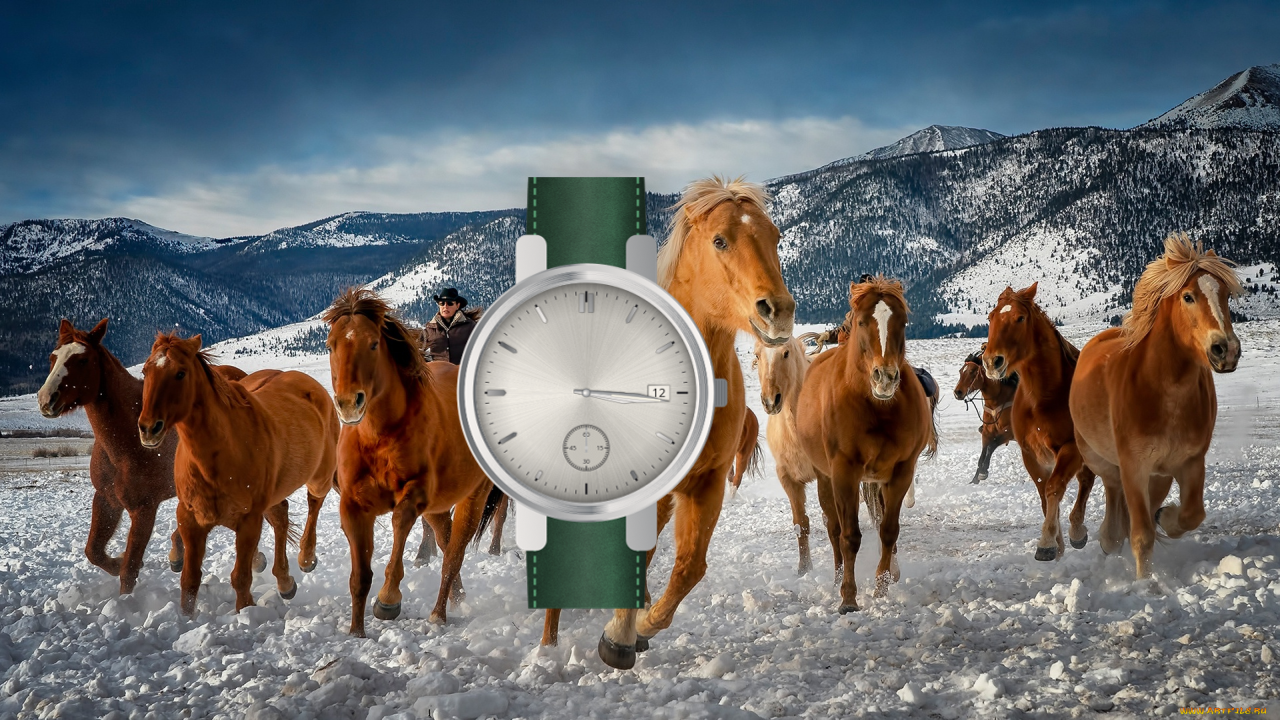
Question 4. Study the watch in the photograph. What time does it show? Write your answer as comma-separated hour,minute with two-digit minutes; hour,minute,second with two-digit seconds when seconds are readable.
3,16
